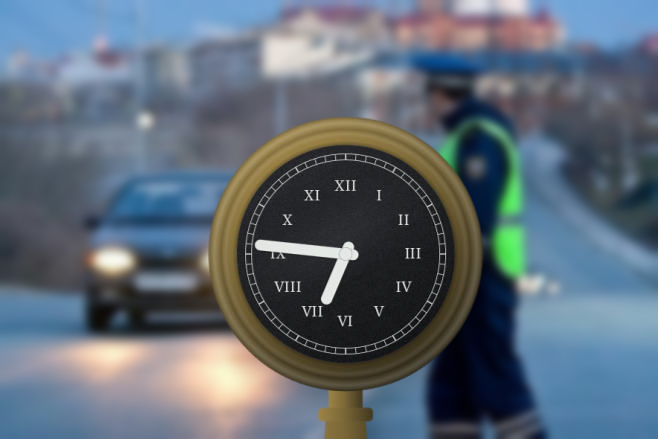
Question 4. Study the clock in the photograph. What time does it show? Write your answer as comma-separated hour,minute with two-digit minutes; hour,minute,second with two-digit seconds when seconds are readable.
6,46
